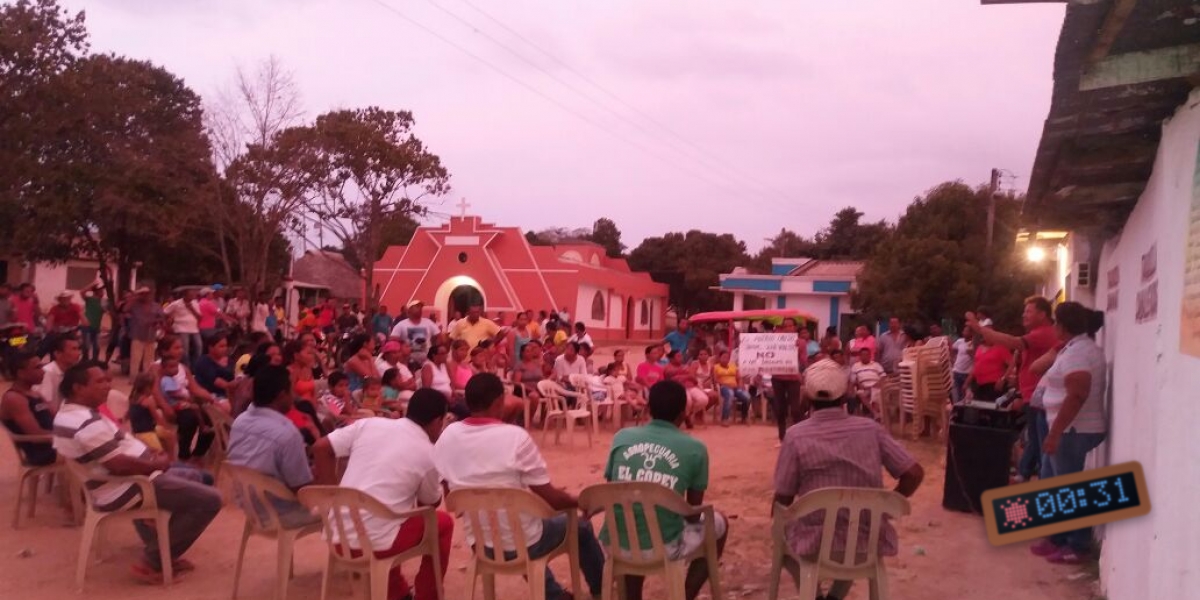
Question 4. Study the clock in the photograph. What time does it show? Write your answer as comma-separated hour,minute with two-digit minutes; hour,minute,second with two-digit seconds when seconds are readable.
0,31
